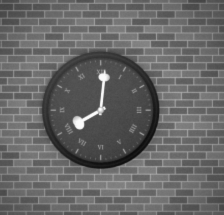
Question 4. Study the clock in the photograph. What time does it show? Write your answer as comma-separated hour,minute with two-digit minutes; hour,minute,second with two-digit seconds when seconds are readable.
8,01
